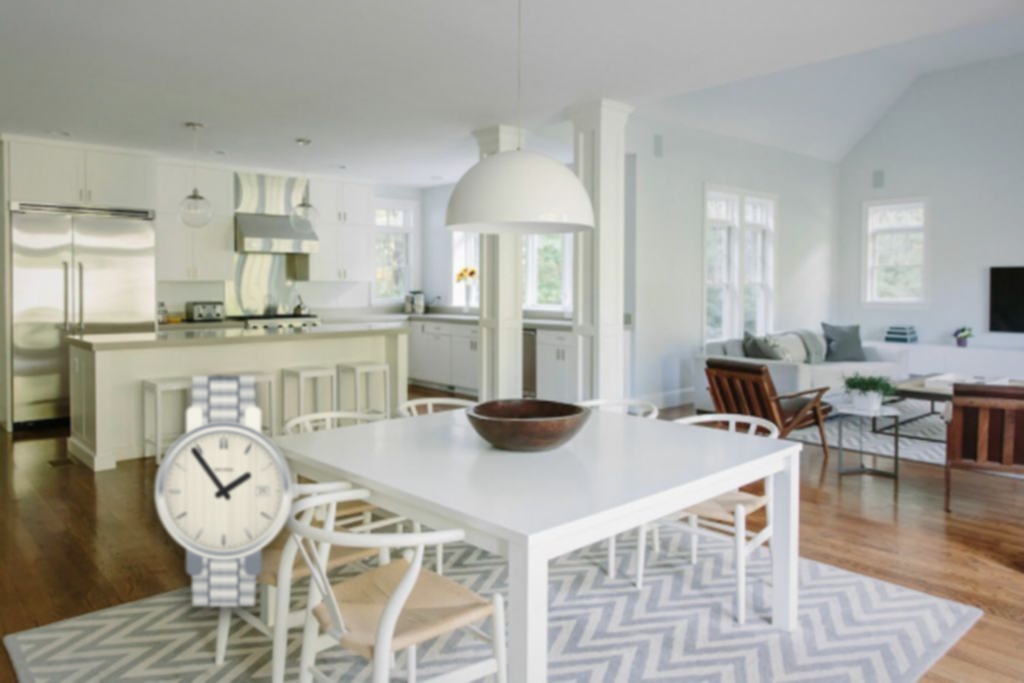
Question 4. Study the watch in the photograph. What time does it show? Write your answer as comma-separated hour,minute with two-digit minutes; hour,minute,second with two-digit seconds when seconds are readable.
1,54
